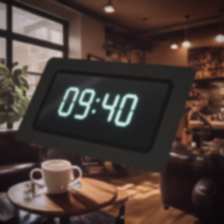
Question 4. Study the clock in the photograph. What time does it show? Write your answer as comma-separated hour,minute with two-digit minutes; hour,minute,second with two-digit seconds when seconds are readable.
9,40
